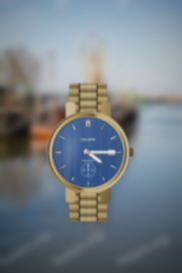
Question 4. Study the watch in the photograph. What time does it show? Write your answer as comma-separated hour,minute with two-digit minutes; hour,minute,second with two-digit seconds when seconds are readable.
4,15
